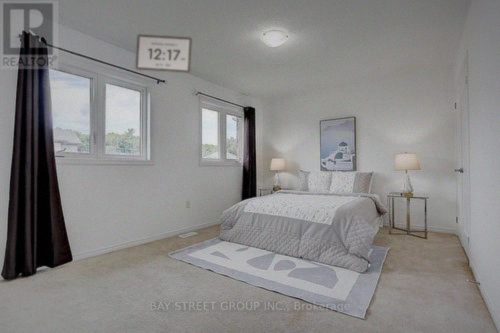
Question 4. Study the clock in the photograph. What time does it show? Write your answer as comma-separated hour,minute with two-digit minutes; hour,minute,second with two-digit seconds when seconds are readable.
12,17
